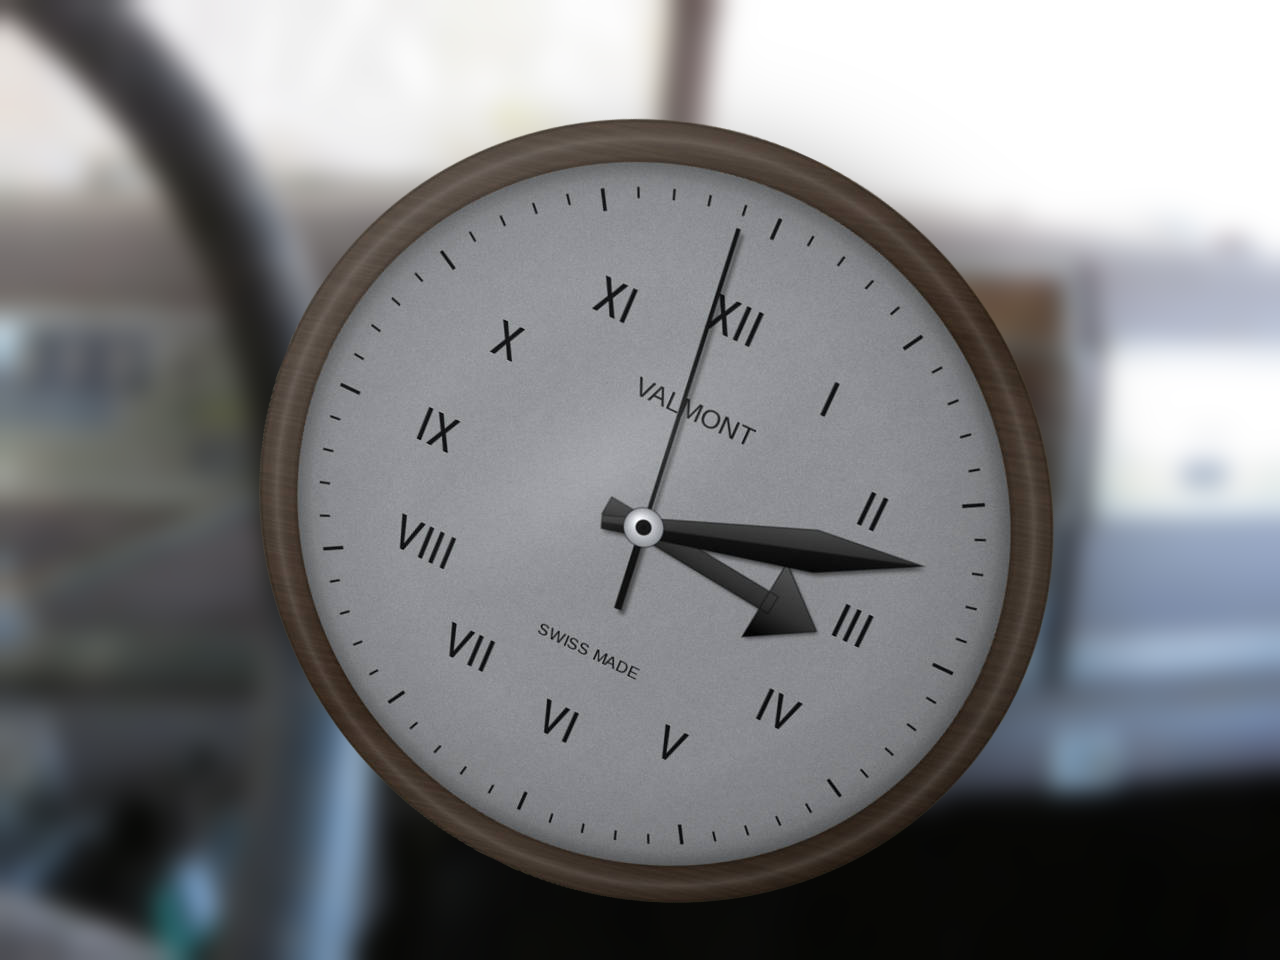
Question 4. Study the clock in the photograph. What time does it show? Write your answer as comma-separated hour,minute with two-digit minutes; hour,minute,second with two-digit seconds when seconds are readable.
3,11,59
